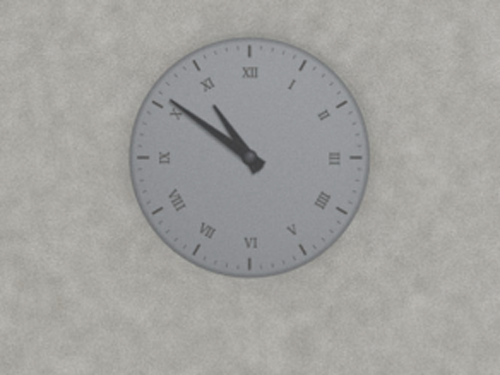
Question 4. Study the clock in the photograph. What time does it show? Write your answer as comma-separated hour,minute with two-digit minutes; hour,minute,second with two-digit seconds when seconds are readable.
10,51
